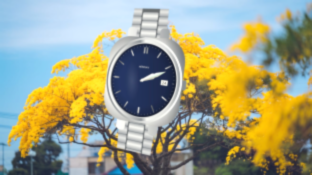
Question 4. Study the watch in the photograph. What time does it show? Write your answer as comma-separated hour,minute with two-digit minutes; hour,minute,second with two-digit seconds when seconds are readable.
2,11
